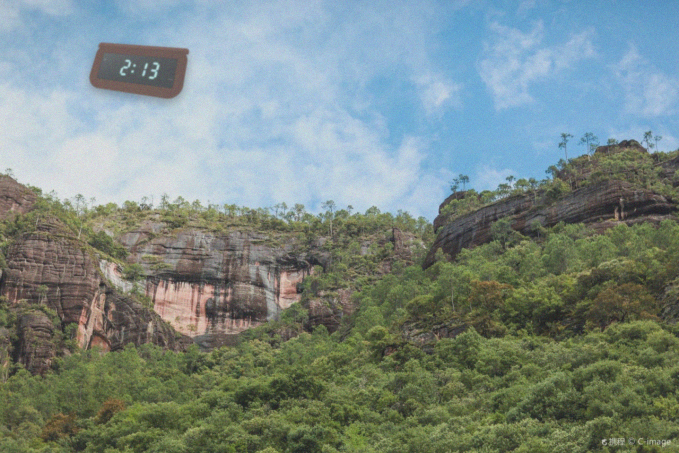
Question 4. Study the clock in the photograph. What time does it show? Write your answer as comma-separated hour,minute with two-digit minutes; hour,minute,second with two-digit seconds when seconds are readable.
2,13
